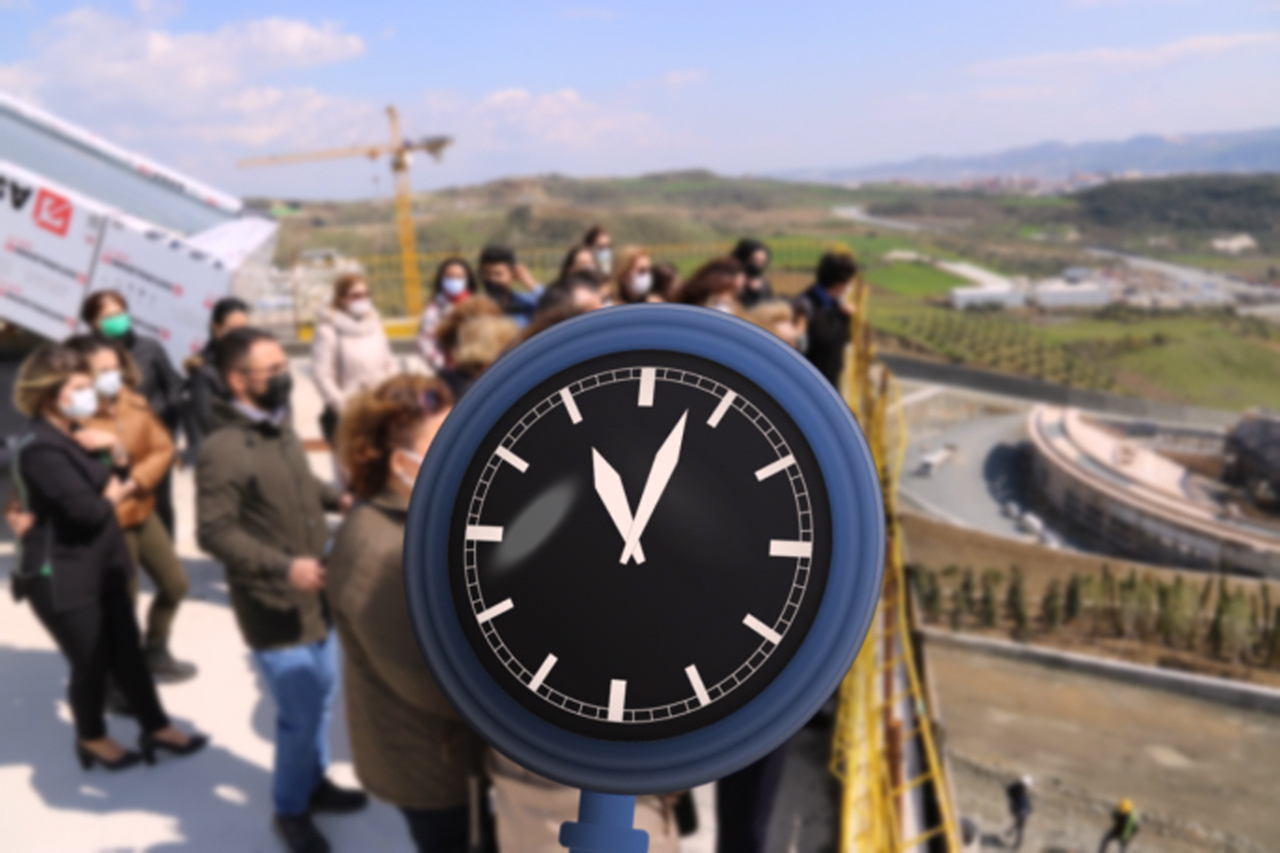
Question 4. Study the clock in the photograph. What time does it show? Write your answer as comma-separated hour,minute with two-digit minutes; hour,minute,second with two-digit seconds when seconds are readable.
11,03
